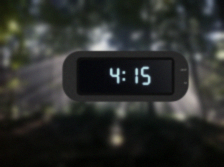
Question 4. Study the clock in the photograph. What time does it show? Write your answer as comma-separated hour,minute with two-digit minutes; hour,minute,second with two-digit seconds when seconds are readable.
4,15
